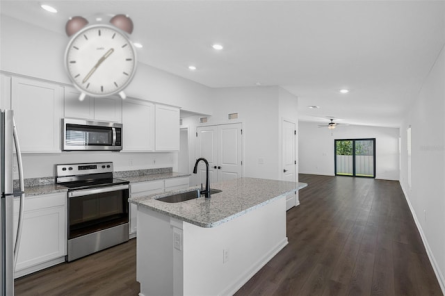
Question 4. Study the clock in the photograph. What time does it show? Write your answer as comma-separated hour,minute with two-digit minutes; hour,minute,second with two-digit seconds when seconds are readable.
1,37
